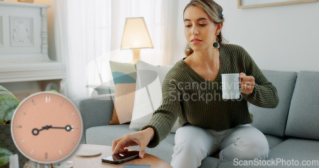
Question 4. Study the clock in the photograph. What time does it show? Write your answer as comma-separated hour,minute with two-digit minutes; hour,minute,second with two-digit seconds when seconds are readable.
8,15
